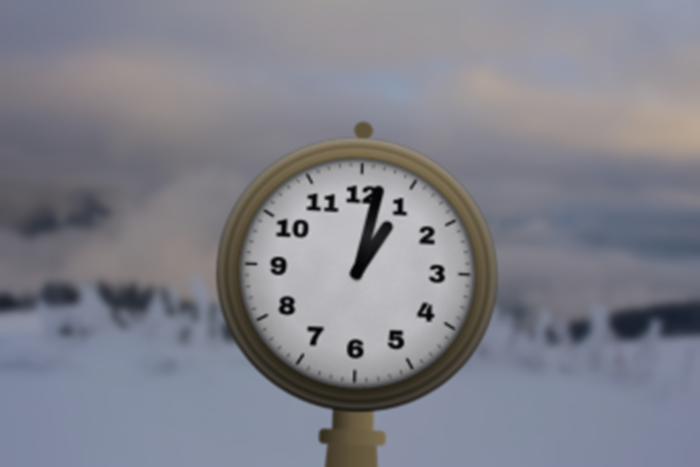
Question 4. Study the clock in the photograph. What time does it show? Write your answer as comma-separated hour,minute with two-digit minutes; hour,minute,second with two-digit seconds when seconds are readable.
1,02
